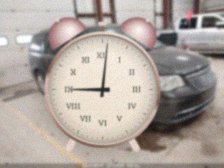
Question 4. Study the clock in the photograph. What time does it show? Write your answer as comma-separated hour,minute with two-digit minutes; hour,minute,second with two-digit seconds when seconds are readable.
9,01
